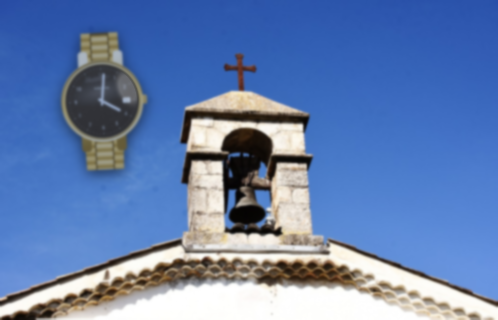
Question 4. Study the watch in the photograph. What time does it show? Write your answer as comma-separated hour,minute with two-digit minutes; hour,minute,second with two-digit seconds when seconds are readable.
4,01
